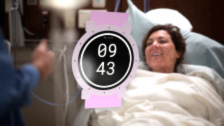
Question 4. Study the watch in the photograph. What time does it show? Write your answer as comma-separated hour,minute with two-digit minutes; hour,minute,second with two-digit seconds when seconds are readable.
9,43
